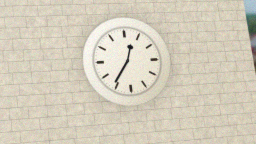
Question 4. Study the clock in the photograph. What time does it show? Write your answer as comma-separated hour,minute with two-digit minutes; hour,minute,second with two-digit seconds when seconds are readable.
12,36
